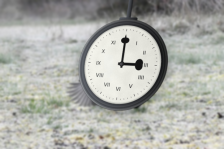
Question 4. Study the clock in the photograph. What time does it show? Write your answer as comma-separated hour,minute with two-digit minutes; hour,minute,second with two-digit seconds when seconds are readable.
3,00
